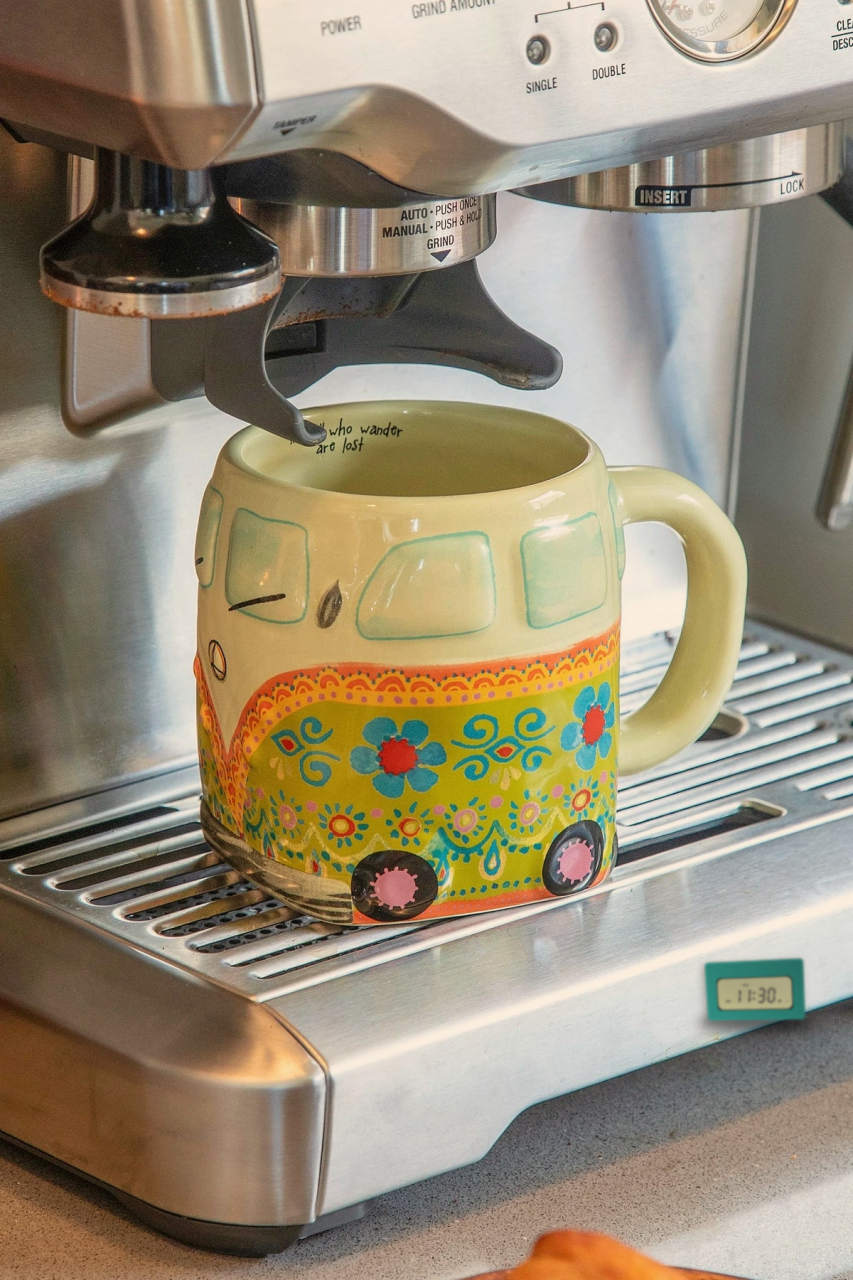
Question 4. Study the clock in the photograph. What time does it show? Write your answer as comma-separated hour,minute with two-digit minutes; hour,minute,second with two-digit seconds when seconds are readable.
11,30
